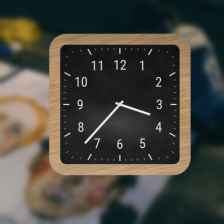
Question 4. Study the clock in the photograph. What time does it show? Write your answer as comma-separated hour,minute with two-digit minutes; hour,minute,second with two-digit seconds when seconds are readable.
3,37
